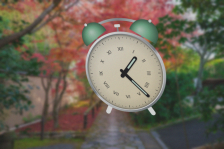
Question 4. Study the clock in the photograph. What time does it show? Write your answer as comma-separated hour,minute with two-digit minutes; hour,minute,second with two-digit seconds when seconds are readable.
1,23
